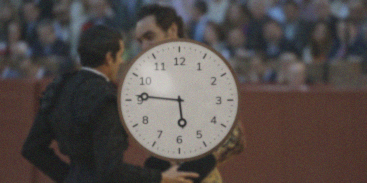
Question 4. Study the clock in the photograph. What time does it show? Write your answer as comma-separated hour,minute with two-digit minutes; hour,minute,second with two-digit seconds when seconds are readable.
5,46
